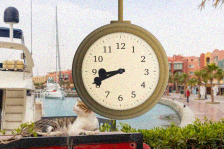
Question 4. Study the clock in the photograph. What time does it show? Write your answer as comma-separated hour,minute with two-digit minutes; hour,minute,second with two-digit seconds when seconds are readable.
8,41
